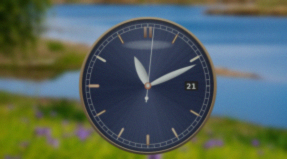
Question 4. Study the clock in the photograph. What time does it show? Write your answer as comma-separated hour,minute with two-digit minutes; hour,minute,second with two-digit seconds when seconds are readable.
11,11,01
